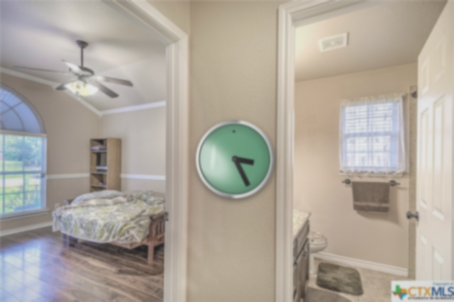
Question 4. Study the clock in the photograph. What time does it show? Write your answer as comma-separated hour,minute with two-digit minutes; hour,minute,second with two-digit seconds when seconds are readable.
3,26
